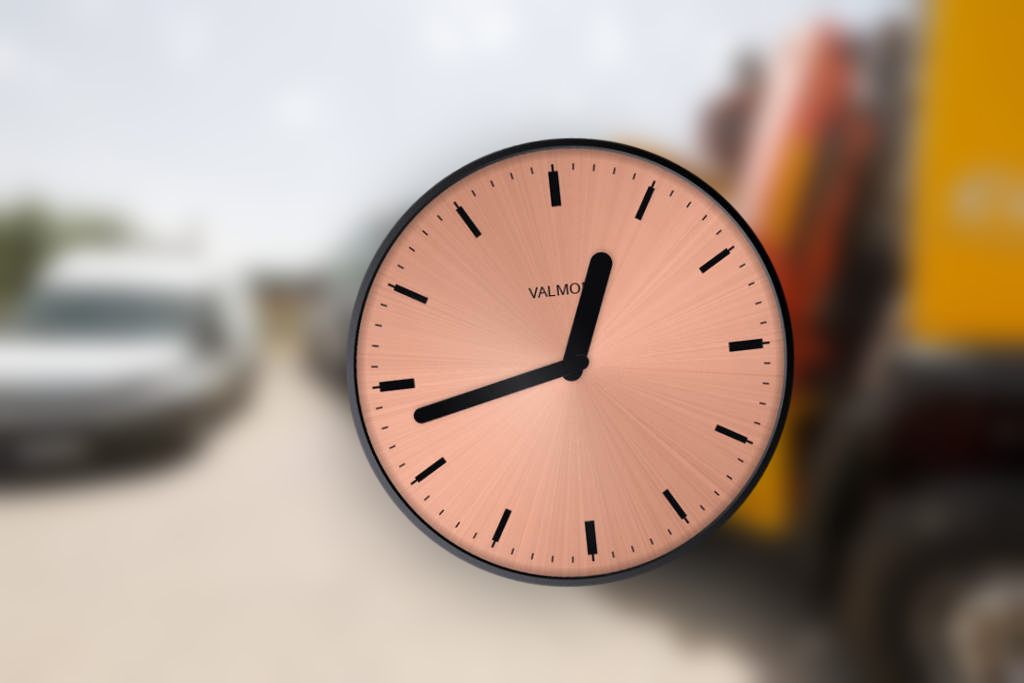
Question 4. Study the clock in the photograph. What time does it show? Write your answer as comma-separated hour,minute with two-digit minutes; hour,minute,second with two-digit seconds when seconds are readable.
12,43
